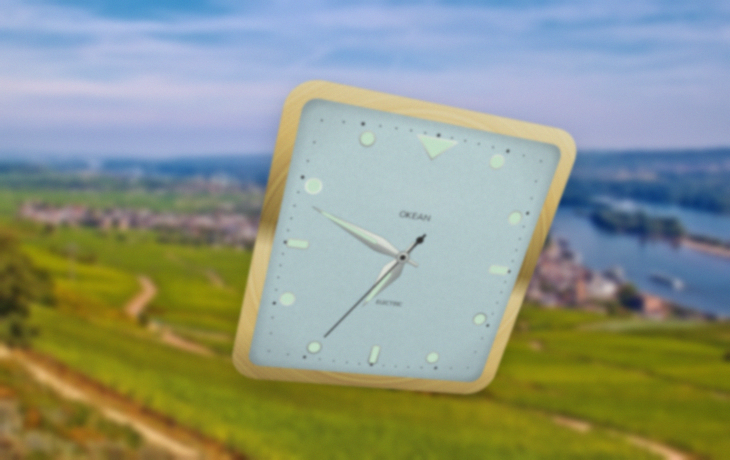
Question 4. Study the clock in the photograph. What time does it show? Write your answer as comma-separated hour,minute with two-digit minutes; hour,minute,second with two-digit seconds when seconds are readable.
6,48,35
